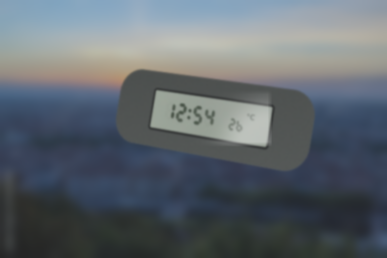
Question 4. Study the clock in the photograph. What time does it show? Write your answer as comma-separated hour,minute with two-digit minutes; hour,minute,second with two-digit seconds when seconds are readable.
12,54
